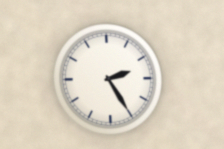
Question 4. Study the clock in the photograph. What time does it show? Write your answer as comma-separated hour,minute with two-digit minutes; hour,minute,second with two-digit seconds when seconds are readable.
2,25
